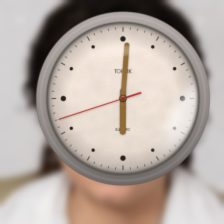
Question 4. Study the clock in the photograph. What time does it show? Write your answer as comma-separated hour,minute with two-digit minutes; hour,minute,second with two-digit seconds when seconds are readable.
6,00,42
